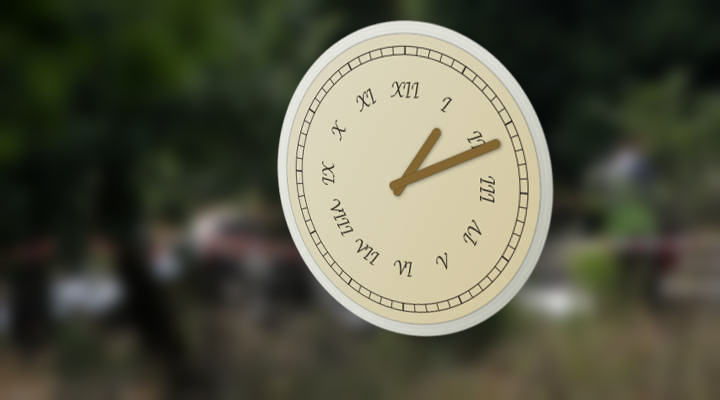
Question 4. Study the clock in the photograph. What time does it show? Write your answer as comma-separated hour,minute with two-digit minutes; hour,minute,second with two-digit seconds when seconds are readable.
1,11
